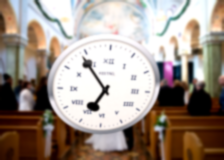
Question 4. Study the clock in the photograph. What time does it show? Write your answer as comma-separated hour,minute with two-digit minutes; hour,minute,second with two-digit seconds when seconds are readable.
6,54
